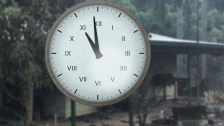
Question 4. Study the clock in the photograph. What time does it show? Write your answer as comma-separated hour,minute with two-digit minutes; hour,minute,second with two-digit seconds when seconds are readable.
10,59
